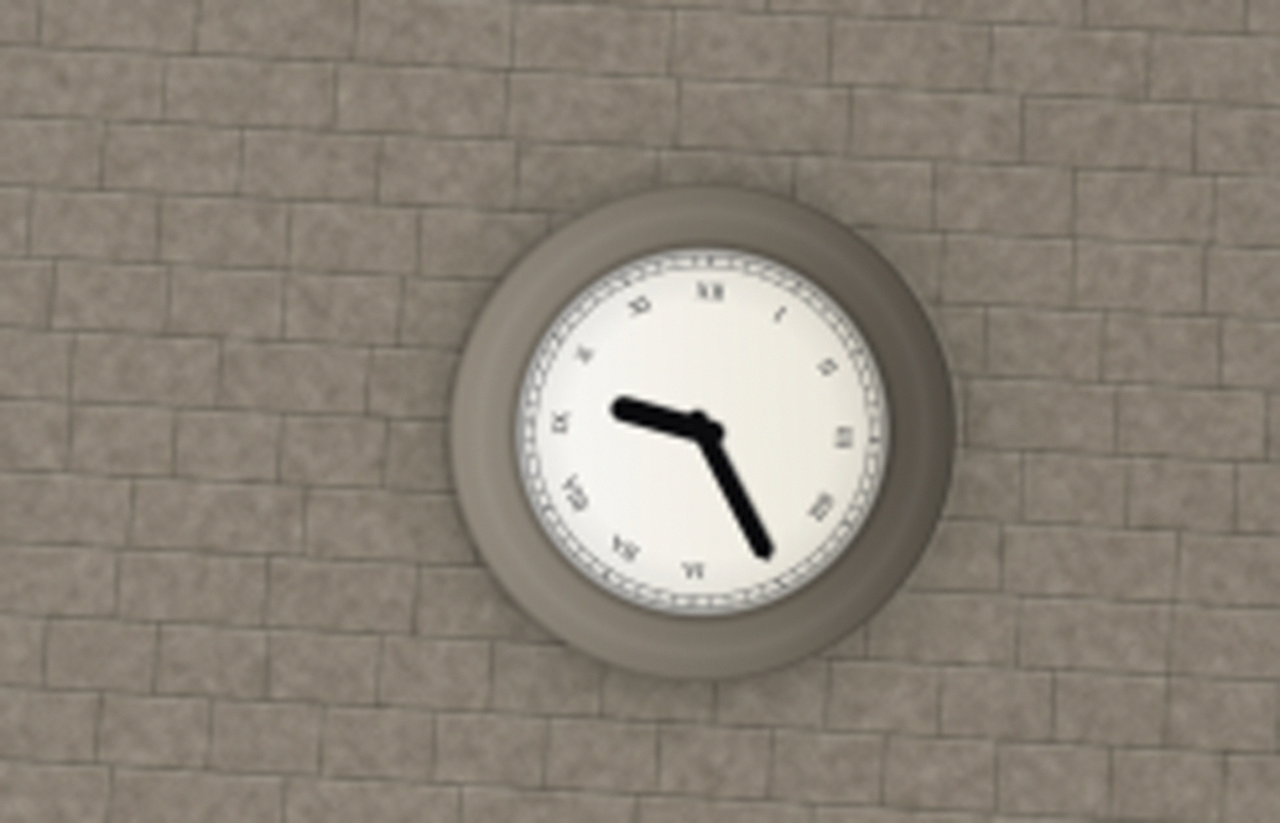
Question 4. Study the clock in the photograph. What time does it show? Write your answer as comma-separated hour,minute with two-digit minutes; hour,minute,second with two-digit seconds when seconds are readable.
9,25
